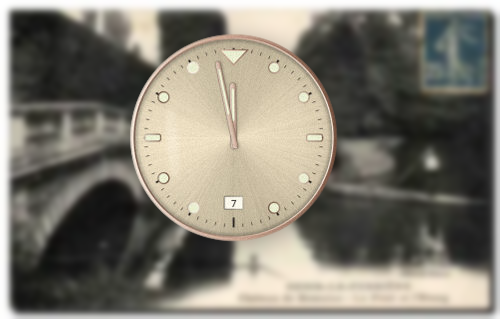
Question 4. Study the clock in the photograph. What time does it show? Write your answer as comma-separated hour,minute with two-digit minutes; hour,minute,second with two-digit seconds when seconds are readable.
11,58
